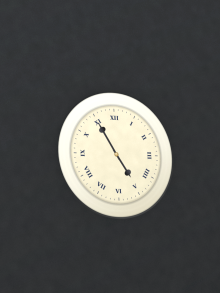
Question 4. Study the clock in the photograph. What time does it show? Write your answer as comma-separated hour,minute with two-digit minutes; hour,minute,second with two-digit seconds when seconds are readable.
4,55
